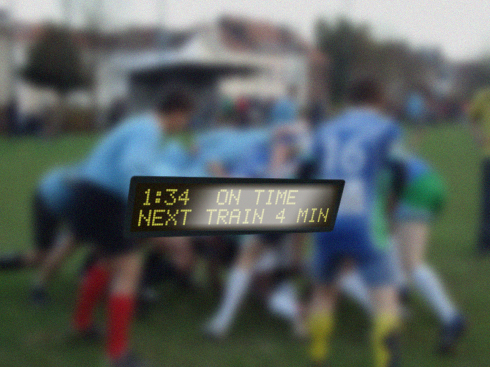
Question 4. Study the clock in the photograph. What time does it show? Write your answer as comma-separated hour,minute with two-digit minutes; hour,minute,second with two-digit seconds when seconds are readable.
1,34
